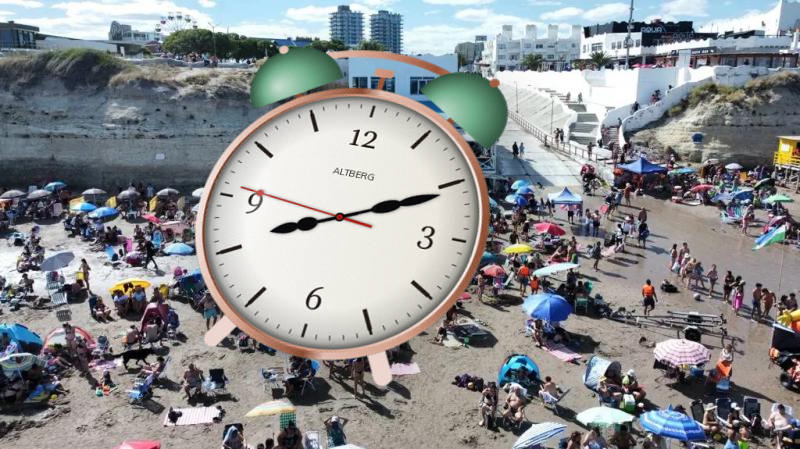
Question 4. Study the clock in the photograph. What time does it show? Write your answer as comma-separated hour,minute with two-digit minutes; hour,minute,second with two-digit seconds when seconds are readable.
8,10,46
